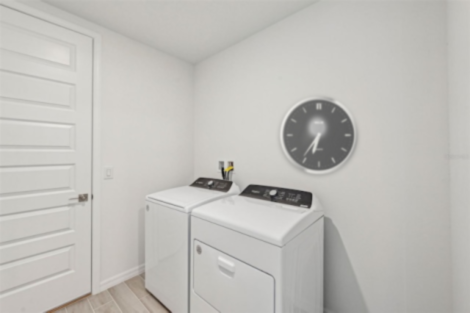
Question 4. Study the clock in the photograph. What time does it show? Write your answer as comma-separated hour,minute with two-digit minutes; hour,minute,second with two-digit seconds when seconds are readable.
6,36
